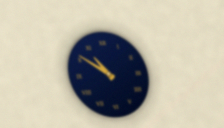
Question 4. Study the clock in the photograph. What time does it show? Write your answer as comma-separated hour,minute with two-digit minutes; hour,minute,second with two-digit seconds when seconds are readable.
10,51
